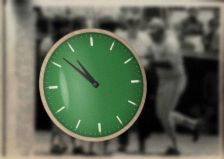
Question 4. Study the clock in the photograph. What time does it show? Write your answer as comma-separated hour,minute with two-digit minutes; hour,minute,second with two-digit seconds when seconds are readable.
10,52
